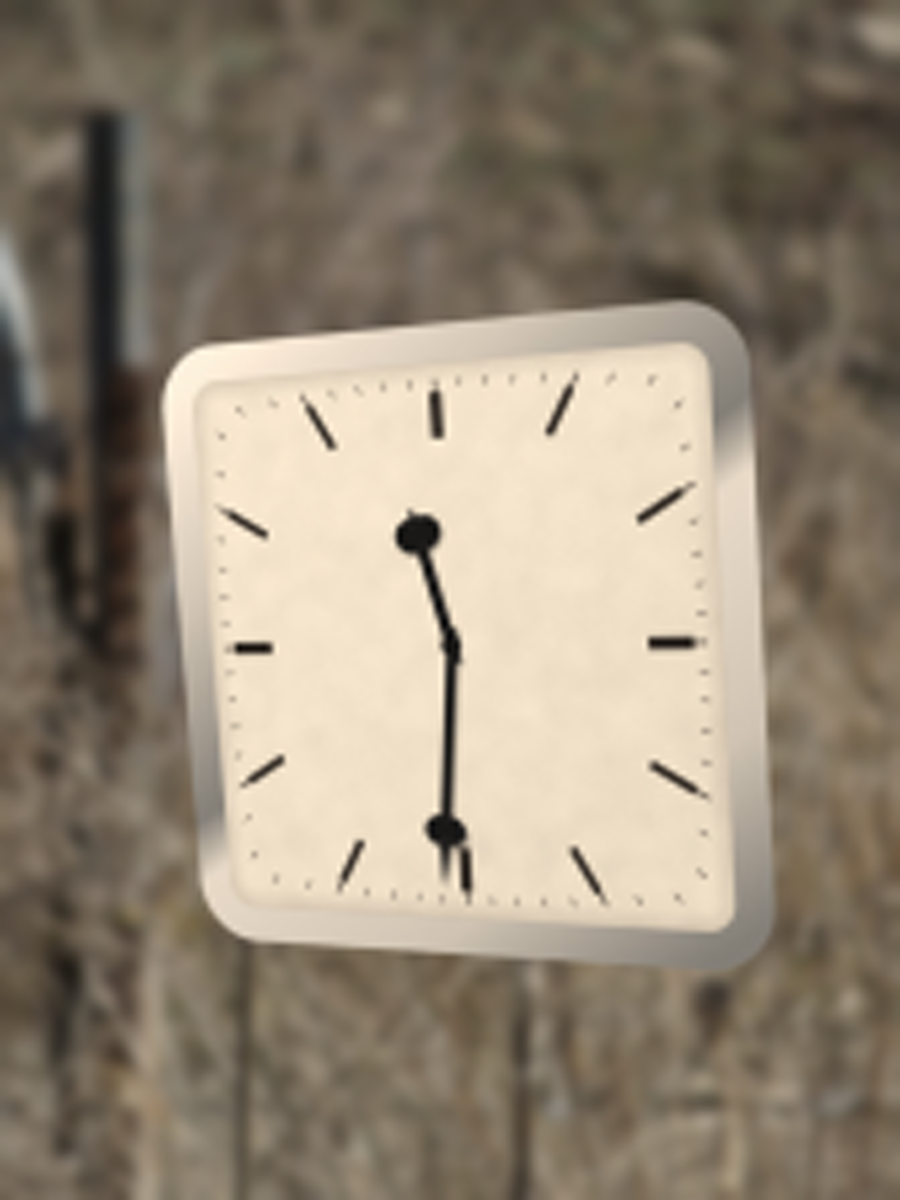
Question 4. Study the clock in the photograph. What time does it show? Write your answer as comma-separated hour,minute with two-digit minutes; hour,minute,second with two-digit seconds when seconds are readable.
11,31
